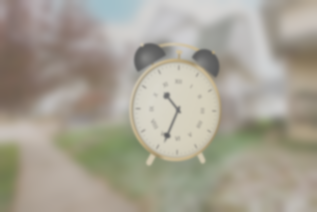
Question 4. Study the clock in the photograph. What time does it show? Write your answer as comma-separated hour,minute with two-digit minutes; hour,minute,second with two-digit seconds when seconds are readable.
10,34
